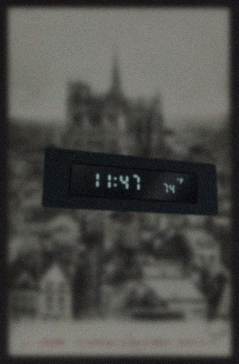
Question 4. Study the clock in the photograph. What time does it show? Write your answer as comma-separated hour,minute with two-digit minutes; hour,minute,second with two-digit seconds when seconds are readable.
11,47
